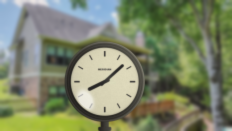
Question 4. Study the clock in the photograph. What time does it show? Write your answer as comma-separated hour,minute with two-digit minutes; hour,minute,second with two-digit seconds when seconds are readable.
8,08
